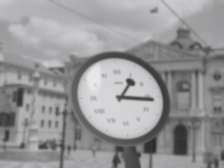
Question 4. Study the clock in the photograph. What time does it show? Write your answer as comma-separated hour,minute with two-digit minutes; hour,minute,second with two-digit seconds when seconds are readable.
1,16
